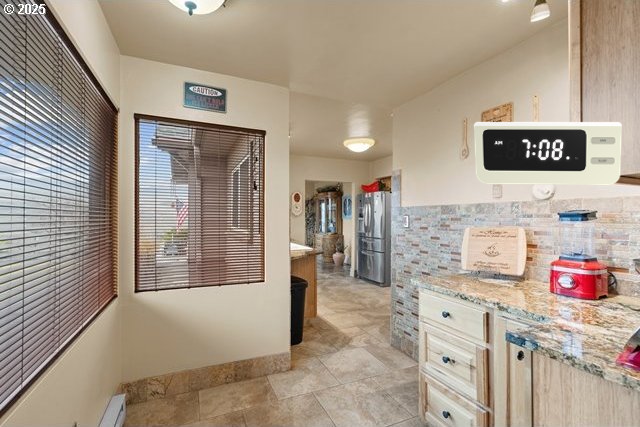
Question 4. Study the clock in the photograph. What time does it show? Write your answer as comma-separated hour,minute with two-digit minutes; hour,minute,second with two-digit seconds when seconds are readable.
7,08
